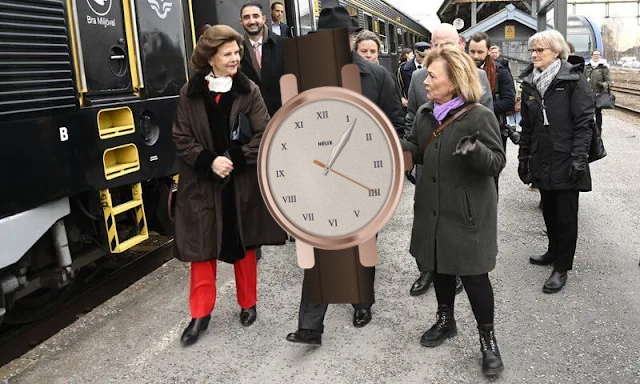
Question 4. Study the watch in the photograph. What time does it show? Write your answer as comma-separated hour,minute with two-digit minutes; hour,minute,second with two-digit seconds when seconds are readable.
1,06,20
